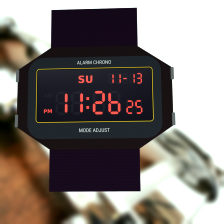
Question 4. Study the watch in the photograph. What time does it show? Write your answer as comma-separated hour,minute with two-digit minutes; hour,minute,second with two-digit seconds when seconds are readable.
11,26,25
